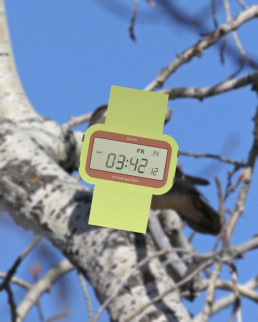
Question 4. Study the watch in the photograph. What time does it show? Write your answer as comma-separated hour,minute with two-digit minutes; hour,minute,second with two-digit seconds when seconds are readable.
3,42,12
